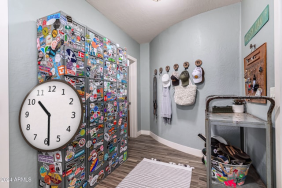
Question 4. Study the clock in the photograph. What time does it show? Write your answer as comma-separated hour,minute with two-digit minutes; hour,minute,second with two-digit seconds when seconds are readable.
10,29
